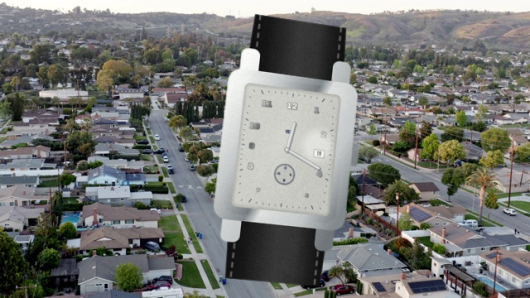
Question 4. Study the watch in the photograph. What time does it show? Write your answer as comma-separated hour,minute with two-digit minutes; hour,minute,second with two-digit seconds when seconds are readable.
12,19
